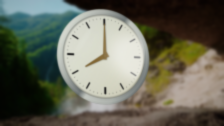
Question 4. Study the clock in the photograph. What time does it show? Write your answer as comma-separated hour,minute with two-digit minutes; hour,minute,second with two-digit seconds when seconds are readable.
8,00
